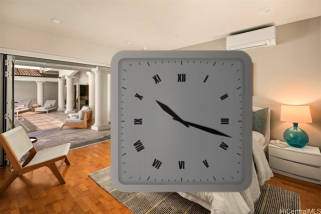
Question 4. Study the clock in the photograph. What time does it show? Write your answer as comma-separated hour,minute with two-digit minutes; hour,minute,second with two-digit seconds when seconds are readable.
10,18
